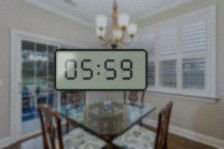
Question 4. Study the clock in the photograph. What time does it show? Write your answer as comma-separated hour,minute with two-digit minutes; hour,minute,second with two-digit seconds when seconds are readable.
5,59
